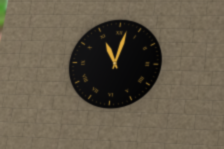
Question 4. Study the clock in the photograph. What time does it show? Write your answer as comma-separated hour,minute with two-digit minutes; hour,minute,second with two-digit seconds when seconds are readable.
11,02
